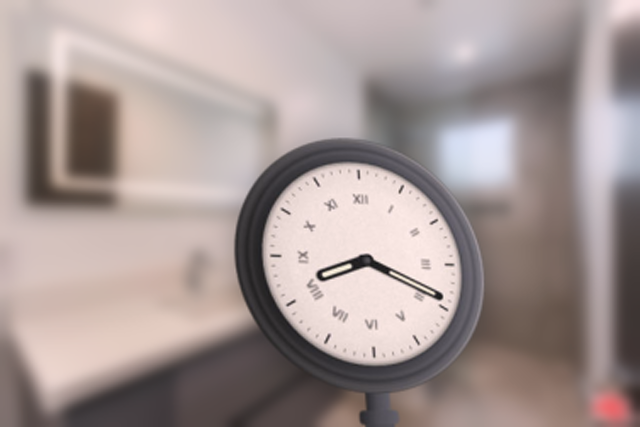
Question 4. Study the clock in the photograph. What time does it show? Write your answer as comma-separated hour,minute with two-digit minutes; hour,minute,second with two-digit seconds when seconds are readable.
8,19
